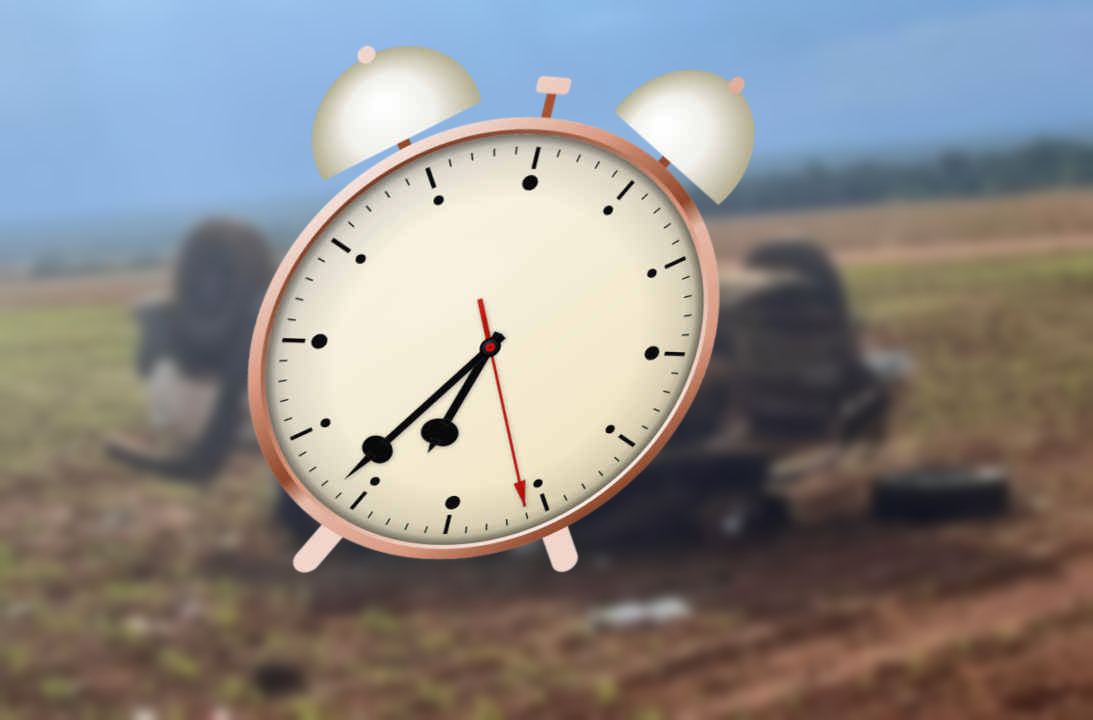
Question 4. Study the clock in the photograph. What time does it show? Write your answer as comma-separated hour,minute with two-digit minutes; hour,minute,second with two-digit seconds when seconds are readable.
6,36,26
